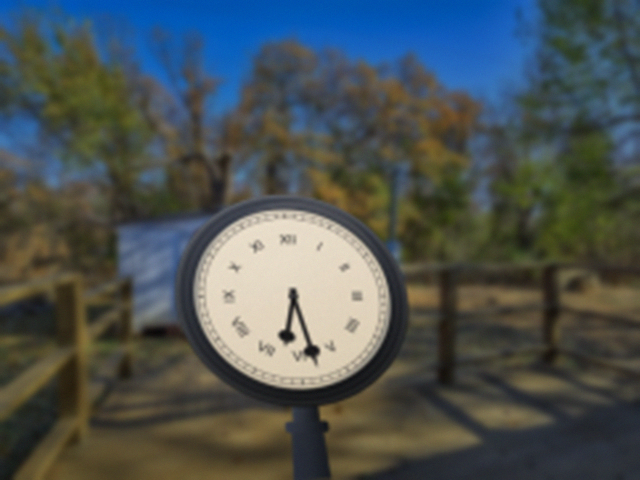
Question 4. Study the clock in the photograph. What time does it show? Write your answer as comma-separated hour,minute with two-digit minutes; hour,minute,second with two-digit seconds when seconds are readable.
6,28
